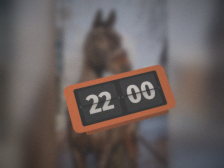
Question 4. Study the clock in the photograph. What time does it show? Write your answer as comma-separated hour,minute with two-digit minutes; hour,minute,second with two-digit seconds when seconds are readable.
22,00
